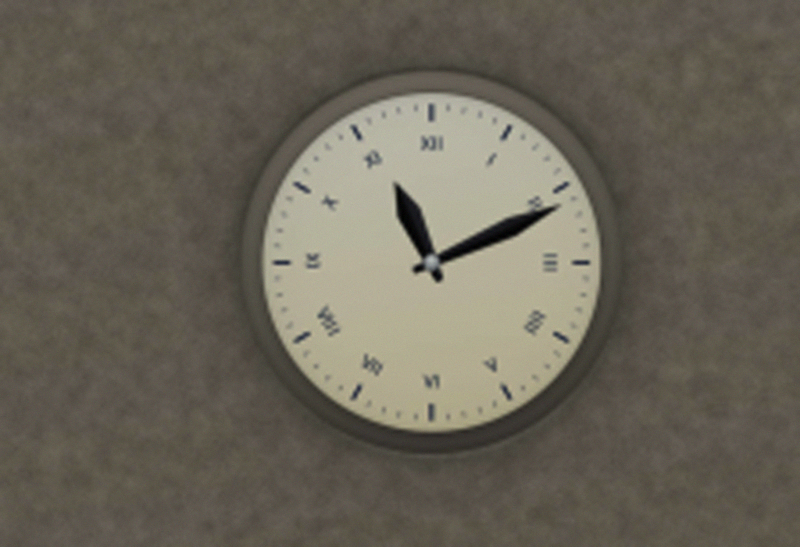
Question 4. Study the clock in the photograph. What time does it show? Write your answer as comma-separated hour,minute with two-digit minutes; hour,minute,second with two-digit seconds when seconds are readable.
11,11
